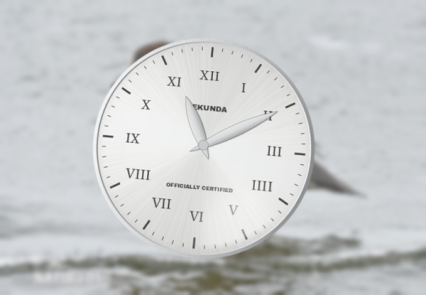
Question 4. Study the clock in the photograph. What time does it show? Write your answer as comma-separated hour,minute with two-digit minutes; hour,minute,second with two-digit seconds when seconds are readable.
11,10
